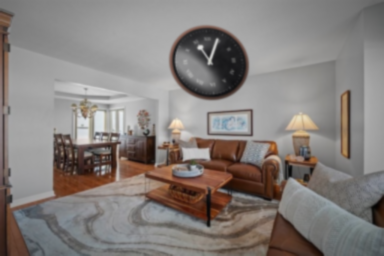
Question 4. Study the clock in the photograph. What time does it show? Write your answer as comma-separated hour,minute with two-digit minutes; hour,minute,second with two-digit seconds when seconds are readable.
11,04
